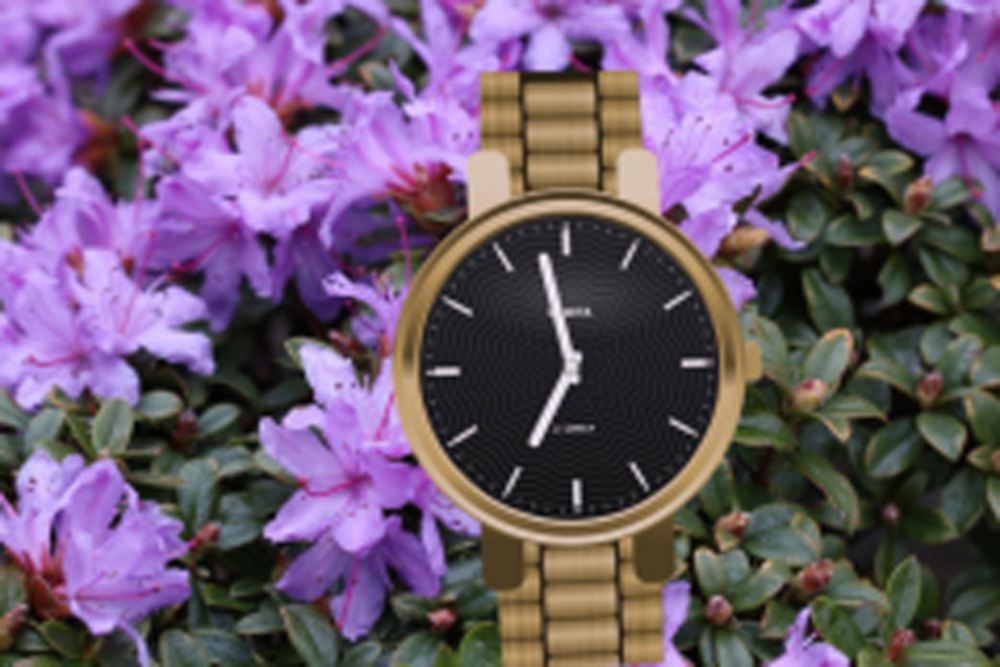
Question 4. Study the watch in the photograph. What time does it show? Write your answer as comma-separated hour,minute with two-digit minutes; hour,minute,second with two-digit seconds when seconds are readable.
6,58
